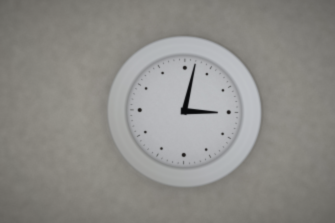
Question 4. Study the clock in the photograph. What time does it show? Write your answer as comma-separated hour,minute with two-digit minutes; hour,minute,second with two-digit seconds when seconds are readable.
3,02
